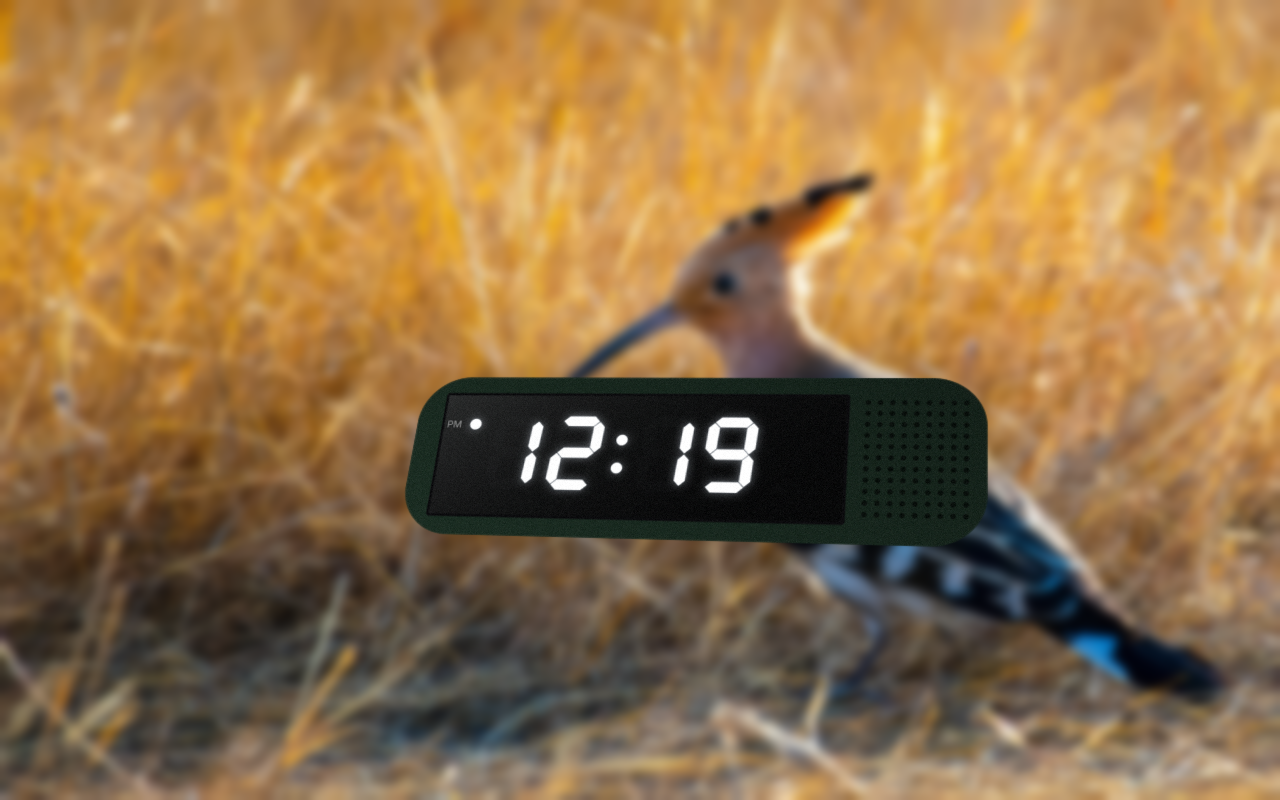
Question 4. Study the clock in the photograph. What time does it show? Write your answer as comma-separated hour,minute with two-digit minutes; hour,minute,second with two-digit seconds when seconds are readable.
12,19
